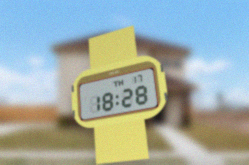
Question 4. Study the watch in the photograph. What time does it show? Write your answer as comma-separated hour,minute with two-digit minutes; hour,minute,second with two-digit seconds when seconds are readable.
18,28
